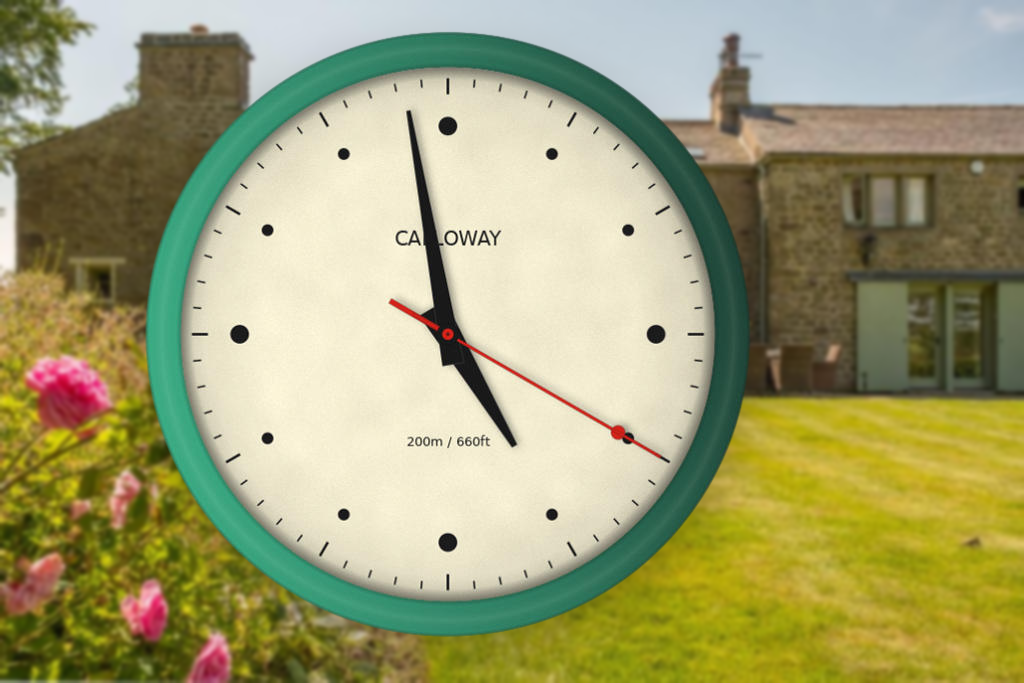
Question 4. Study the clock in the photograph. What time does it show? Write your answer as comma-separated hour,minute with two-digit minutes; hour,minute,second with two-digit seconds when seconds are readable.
4,58,20
